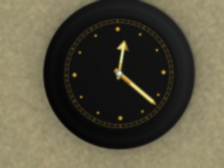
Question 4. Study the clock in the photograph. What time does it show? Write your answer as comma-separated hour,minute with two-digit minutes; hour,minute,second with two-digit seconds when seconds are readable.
12,22
